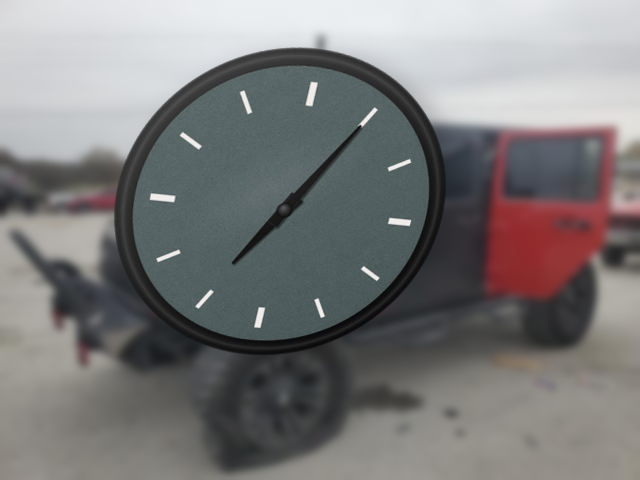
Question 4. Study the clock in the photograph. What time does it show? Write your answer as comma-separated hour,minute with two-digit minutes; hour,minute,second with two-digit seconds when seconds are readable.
7,05
